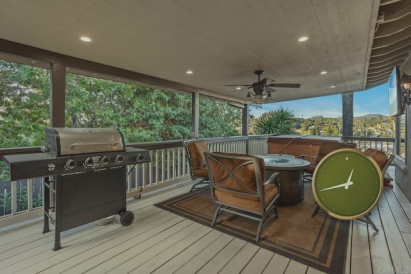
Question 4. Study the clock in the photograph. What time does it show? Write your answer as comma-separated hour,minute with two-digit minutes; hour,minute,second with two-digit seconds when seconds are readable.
12,43
